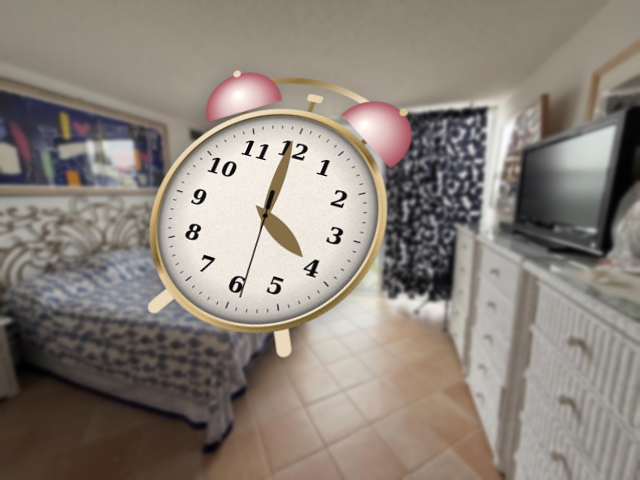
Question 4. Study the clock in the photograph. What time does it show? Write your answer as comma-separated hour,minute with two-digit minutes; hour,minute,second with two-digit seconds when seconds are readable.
3,59,29
